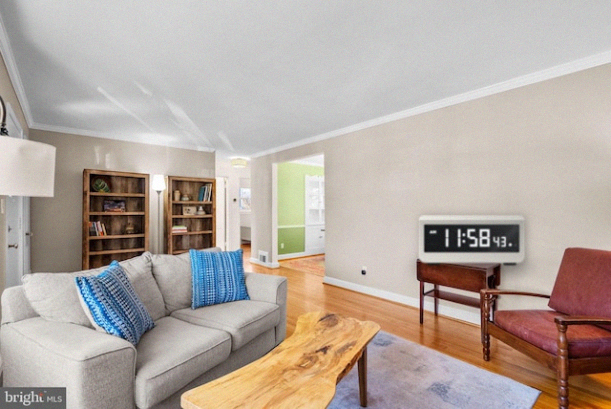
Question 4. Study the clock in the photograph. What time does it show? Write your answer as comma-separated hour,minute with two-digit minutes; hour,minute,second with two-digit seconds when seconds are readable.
11,58,43
